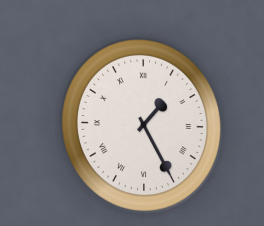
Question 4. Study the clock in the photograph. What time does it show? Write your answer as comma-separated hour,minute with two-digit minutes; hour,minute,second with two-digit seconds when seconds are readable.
1,25
